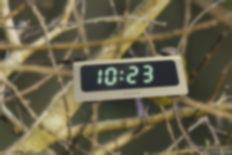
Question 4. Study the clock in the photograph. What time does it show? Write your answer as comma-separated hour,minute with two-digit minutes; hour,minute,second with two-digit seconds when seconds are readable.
10,23
